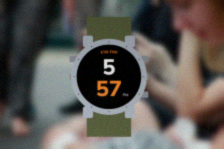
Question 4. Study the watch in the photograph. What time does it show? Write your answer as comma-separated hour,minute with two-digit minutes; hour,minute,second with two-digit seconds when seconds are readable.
5,57
